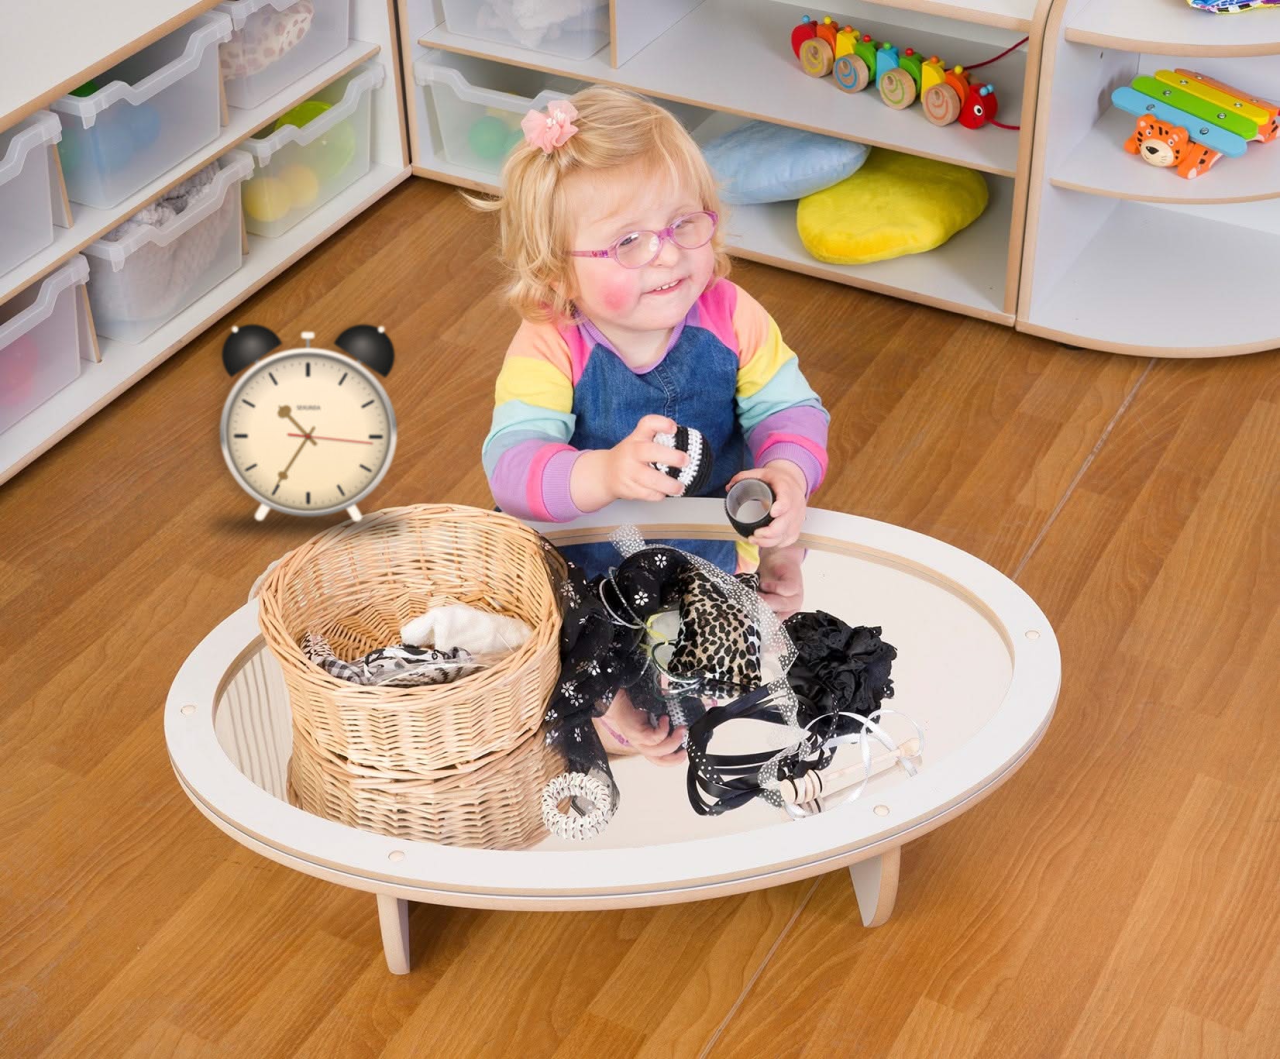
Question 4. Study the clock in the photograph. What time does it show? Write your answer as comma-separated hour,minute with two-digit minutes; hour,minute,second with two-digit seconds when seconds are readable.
10,35,16
